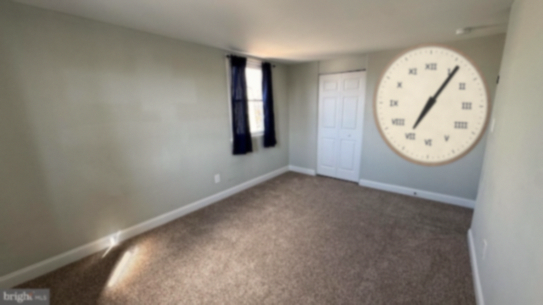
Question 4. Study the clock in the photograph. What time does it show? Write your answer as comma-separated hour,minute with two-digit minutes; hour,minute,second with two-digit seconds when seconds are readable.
7,06
